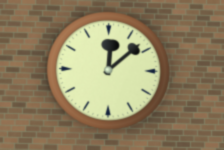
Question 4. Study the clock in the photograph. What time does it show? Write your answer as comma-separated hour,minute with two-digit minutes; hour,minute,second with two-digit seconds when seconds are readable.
12,08
